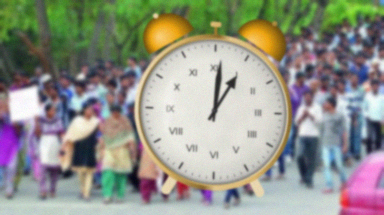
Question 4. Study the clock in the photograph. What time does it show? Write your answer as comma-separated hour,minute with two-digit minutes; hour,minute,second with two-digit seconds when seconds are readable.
1,01
